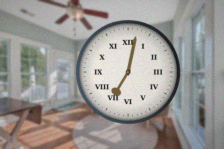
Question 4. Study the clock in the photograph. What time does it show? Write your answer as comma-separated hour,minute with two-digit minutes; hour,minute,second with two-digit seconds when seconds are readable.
7,02
